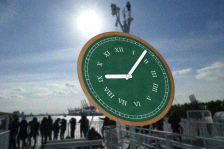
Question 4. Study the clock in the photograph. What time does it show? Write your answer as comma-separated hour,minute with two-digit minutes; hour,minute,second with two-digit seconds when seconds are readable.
9,08
